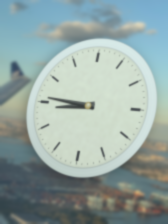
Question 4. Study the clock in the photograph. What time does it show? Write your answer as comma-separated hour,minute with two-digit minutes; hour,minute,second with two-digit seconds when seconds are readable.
8,46
